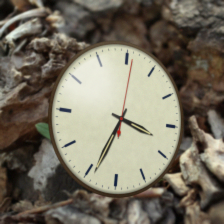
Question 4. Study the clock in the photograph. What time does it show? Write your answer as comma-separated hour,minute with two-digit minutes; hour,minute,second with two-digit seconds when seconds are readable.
3,34,01
